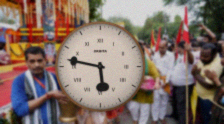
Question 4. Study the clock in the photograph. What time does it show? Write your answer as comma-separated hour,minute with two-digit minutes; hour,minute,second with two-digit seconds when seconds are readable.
5,47
